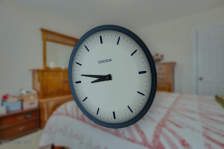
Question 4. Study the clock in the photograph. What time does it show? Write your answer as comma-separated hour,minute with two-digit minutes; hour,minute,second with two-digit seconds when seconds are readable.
8,47
